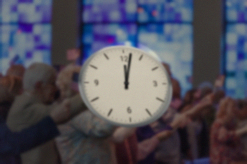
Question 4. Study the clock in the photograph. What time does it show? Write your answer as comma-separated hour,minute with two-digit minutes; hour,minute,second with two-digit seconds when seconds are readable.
12,02
